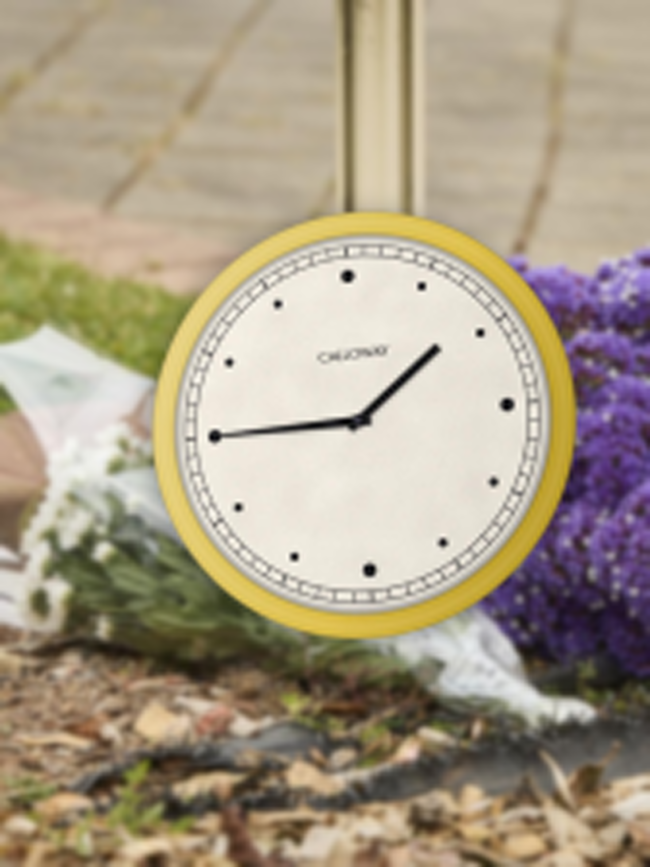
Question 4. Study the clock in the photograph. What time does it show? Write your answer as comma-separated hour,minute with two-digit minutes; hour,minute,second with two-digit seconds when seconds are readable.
1,45
